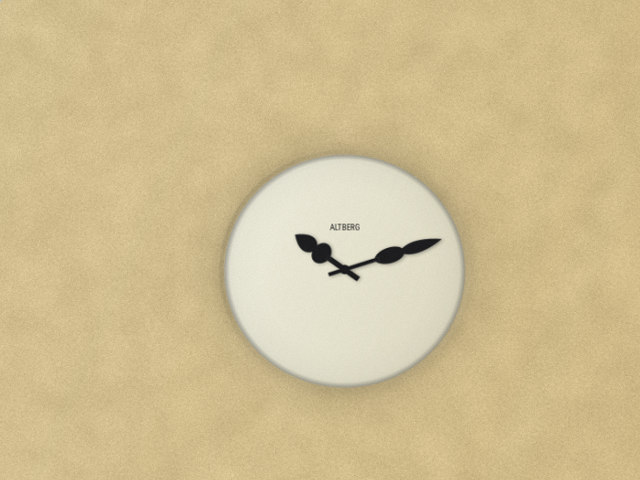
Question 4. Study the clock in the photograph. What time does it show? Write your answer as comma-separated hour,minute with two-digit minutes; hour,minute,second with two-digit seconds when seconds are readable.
10,12
